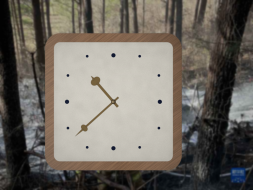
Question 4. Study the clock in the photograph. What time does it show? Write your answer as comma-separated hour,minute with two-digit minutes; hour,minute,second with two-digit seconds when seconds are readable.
10,38
